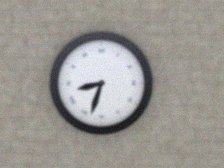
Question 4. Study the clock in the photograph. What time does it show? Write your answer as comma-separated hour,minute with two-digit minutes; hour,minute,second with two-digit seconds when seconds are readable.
8,33
